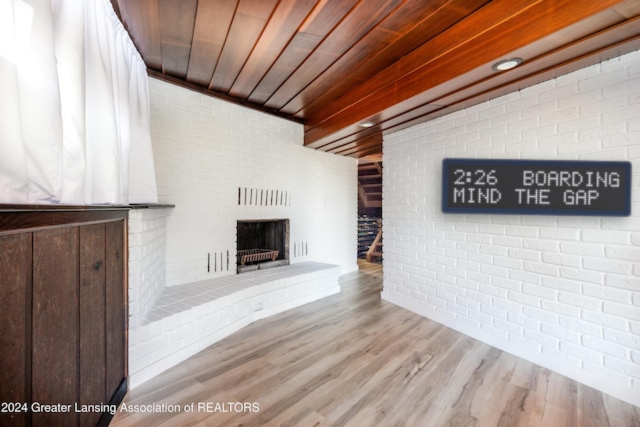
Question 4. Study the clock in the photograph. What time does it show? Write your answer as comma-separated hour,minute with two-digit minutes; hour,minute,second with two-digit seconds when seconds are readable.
2,26
